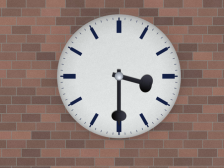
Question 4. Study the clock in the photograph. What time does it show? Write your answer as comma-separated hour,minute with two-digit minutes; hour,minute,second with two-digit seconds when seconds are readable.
3,30
